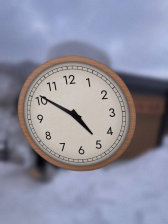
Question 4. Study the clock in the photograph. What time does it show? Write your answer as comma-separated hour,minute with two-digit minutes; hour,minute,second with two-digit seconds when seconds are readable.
4,51
